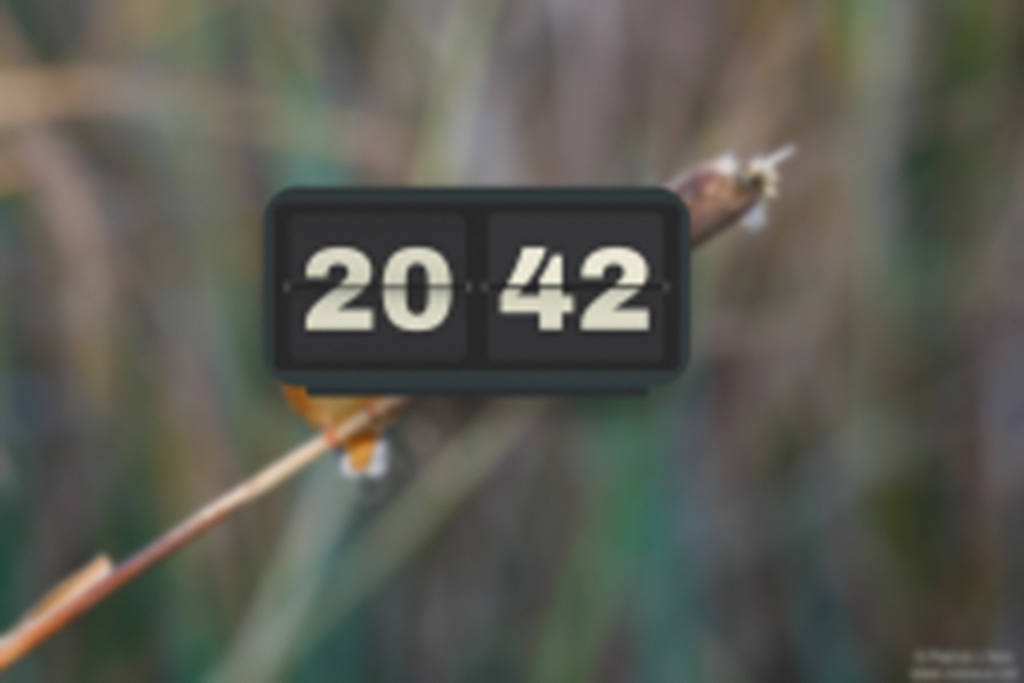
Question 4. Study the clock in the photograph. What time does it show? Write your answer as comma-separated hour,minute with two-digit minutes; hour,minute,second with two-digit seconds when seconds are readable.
20,42
